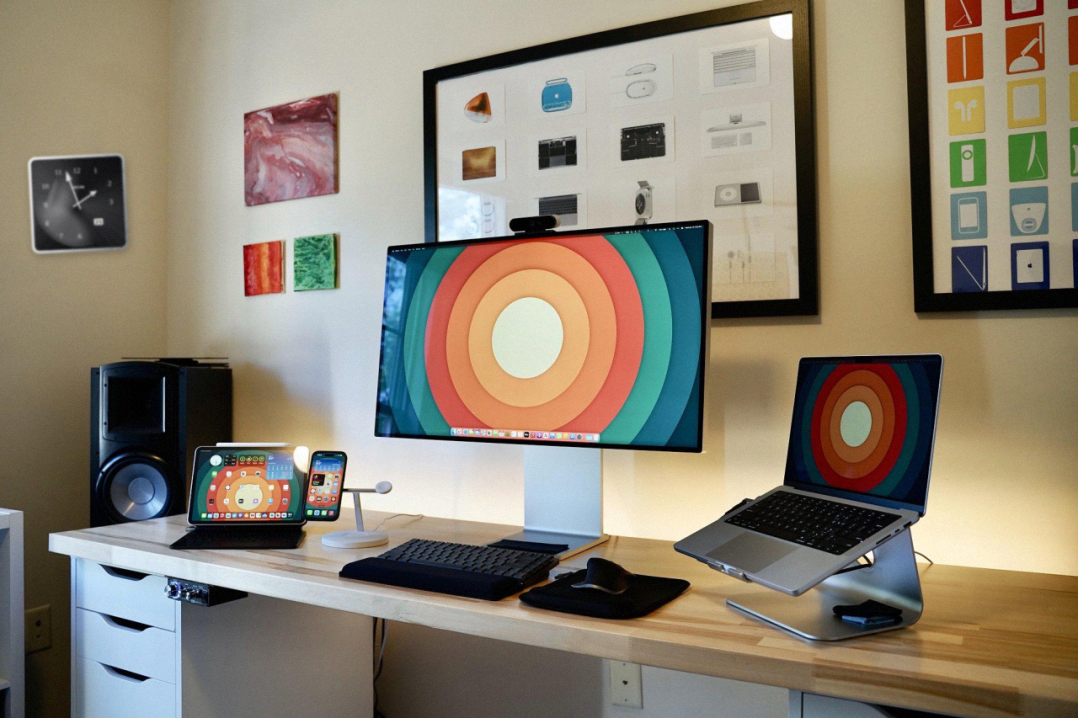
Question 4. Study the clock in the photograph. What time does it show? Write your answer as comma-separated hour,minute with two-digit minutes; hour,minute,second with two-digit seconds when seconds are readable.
1,57
